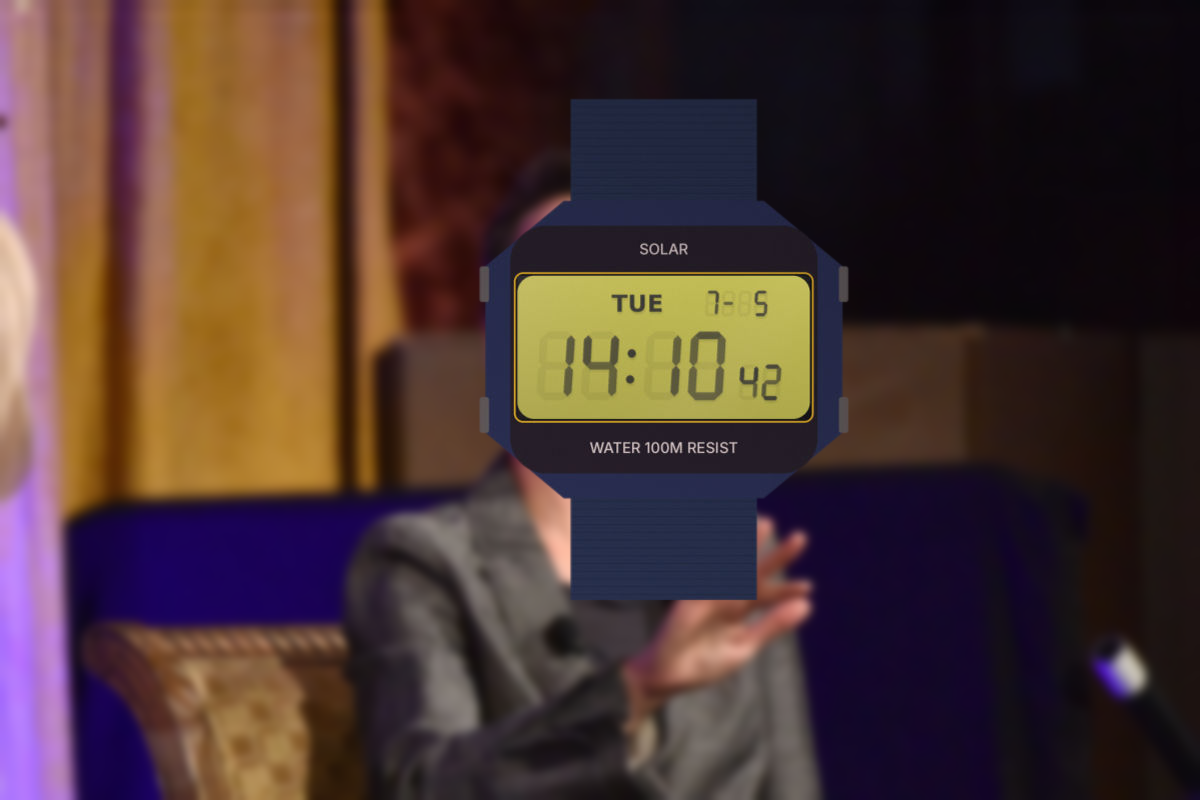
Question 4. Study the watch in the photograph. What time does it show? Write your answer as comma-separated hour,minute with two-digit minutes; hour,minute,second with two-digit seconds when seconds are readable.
14,10,42
